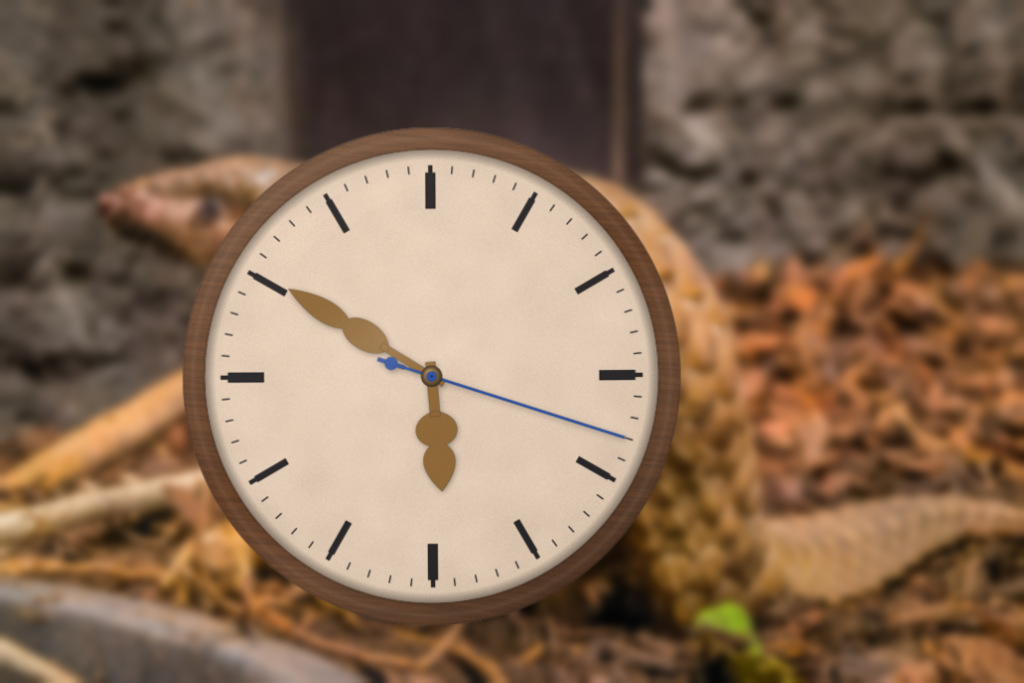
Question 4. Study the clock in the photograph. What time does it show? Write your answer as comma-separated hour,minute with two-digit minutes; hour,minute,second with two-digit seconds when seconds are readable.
5,50,18
